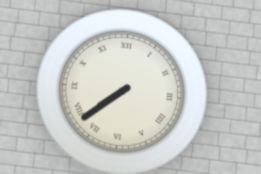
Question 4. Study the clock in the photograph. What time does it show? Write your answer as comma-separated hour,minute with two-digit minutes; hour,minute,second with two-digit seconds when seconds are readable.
7,38
